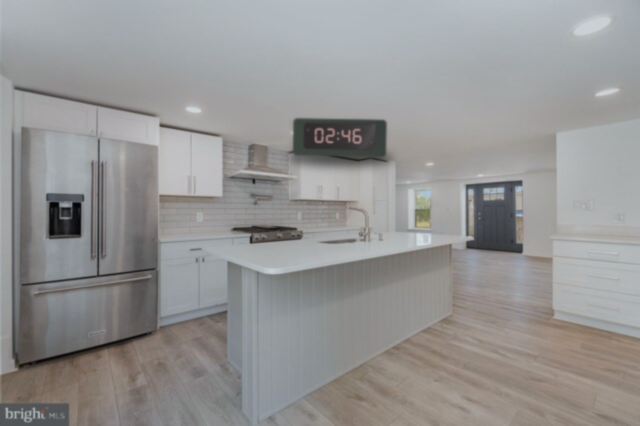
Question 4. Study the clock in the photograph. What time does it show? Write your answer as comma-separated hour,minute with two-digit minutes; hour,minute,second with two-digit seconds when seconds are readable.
2,46
